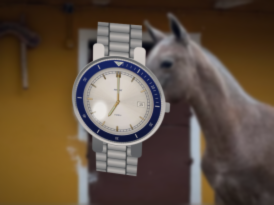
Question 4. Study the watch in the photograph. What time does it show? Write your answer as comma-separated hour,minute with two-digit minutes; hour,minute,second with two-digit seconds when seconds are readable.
7,00
